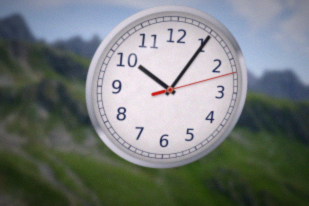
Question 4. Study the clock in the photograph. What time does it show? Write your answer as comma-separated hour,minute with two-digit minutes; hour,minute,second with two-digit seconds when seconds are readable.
10,05,12
